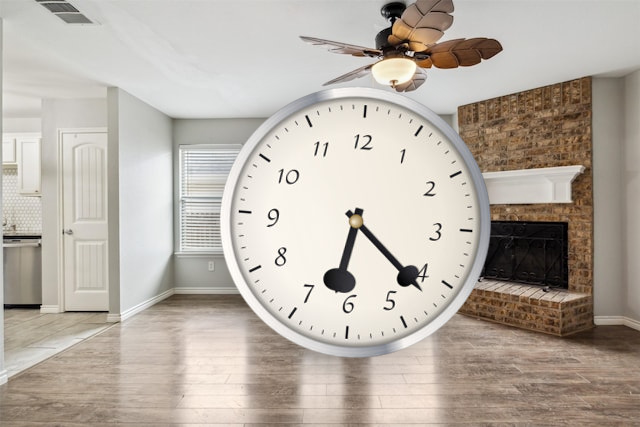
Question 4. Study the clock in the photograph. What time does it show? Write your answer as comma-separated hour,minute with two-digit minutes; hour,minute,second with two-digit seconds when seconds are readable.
6,22
